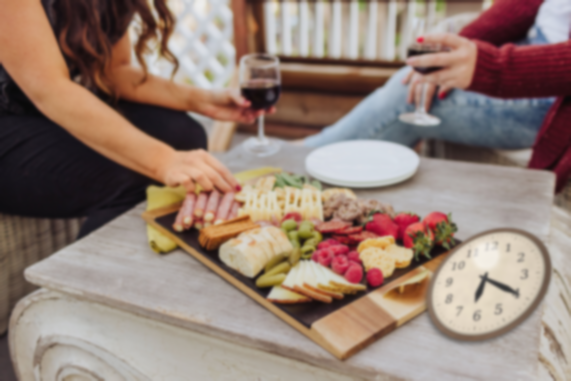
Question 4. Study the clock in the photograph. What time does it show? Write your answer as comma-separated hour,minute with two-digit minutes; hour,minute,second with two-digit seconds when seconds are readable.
6,20
